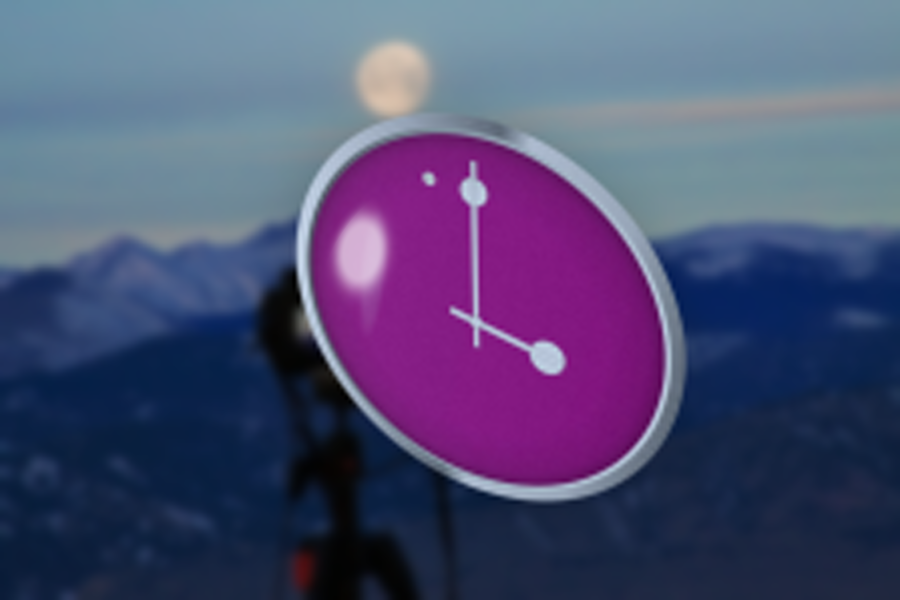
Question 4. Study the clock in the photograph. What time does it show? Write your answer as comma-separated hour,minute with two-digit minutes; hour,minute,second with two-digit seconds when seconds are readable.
4,03
